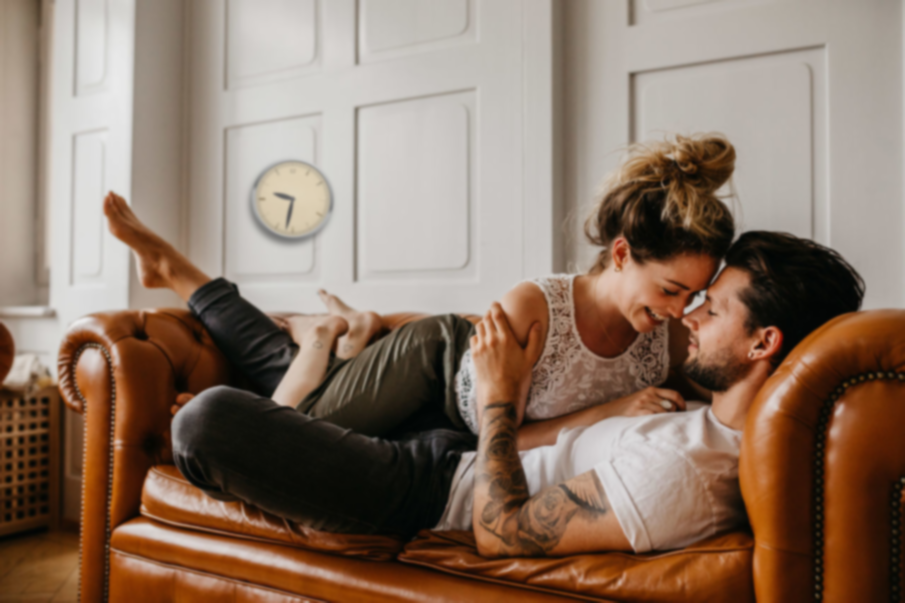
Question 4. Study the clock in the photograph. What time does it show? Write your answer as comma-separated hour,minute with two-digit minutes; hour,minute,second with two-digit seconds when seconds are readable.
9,32
